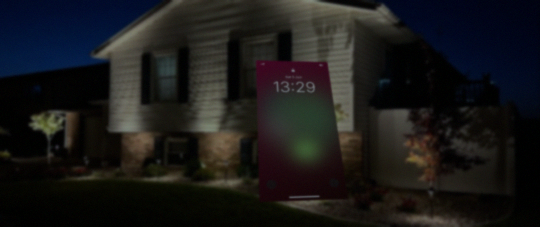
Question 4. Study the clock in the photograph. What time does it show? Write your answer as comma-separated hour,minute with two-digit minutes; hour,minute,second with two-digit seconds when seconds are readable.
13,29
